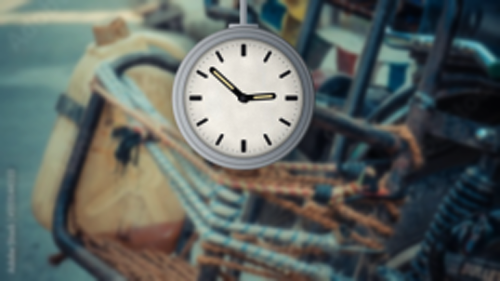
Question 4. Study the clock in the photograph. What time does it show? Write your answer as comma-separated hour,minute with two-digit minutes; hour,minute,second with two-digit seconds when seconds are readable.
2,52
